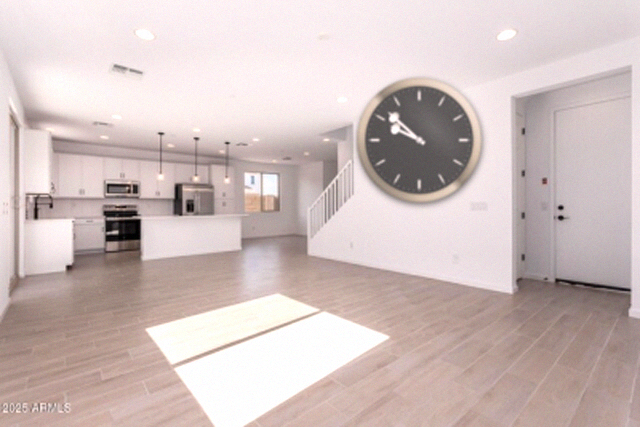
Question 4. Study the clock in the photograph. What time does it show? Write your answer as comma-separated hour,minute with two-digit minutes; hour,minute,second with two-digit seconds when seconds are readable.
9,52
